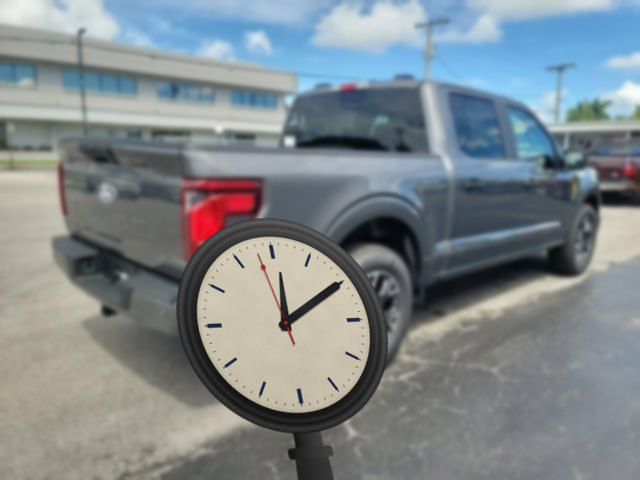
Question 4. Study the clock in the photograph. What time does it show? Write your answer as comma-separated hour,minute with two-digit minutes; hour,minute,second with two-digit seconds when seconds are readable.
12,09,58
